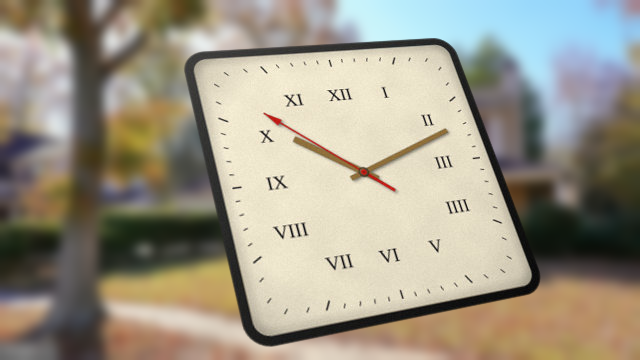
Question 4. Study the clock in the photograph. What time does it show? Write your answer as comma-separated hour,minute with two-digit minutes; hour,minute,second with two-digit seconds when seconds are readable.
10,11,52
